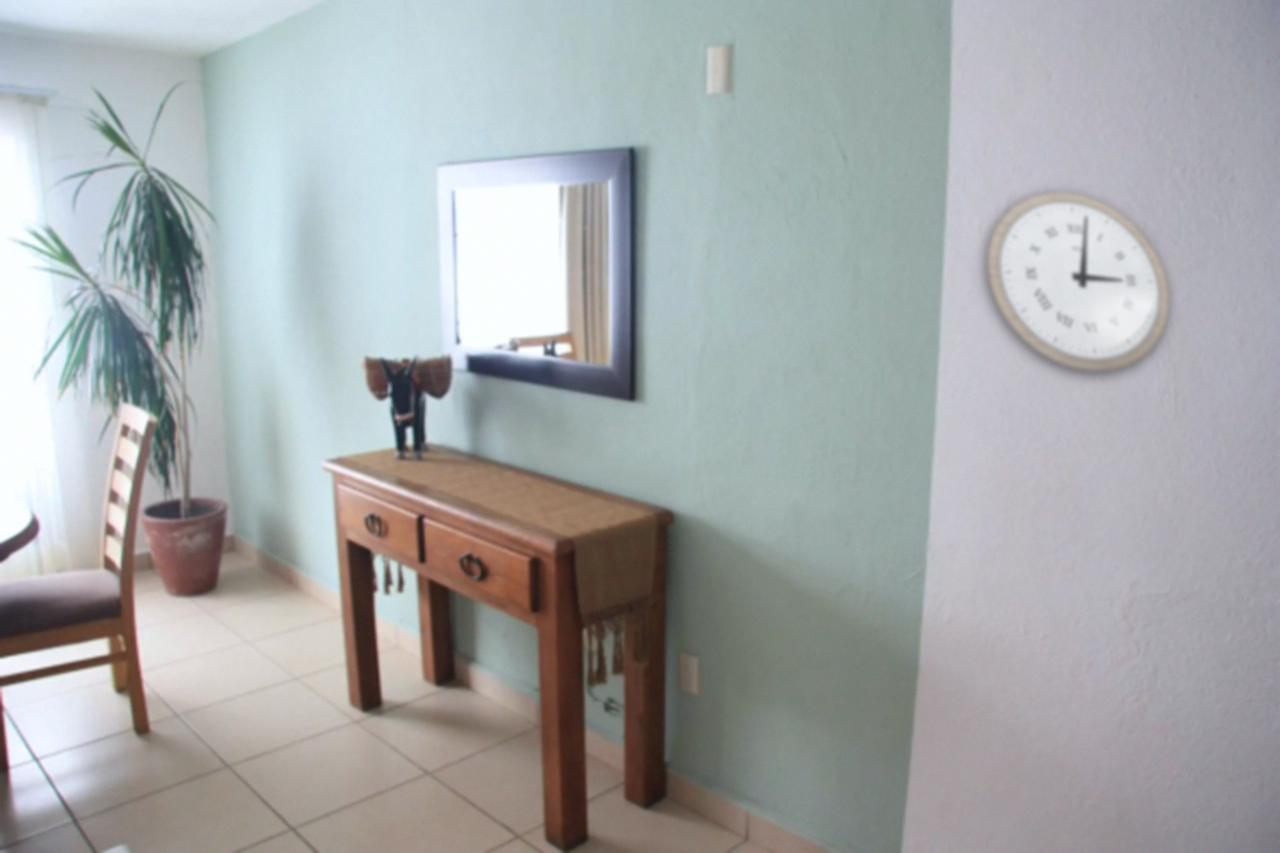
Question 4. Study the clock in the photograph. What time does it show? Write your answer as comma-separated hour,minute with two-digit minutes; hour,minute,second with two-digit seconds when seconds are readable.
3,02
